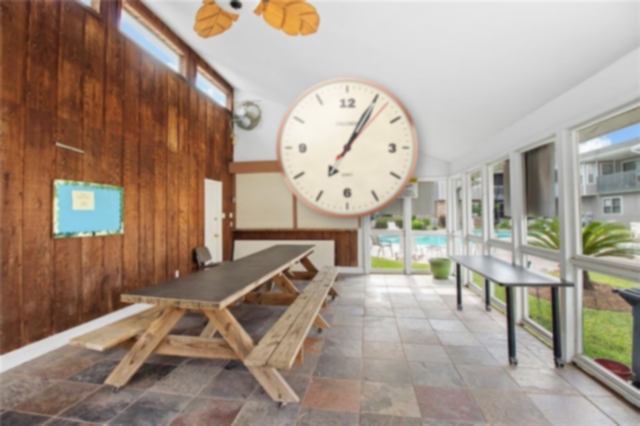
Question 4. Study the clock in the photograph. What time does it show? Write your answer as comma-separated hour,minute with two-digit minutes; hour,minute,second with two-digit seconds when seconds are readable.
7,05,07
